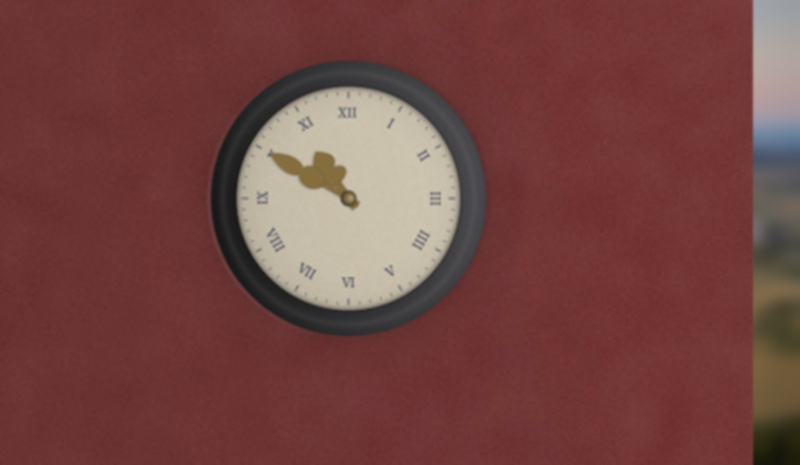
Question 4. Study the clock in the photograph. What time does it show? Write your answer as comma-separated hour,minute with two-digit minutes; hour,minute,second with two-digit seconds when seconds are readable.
10,50
